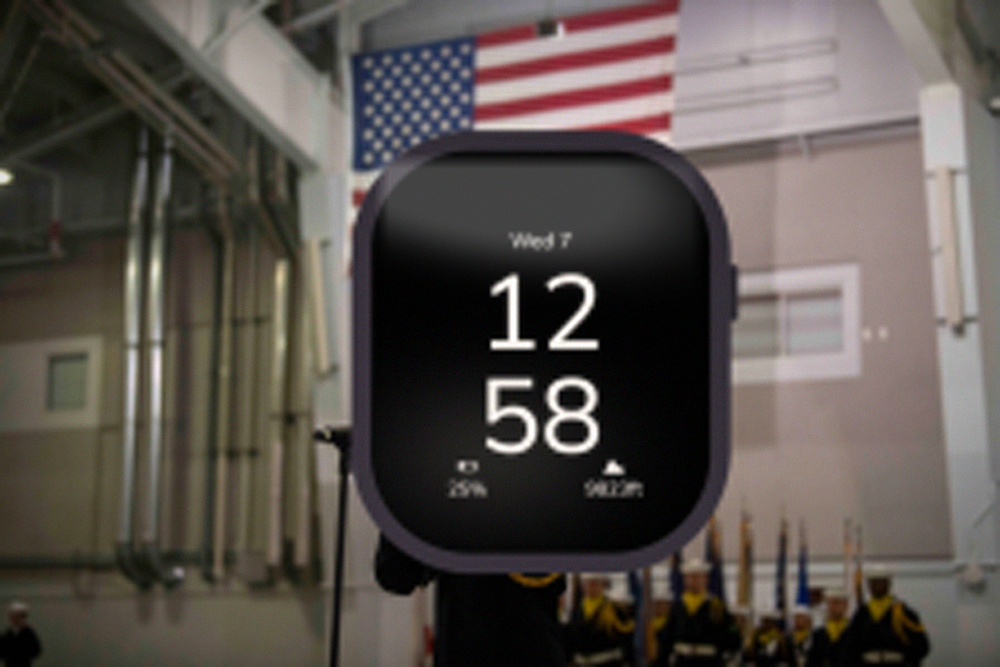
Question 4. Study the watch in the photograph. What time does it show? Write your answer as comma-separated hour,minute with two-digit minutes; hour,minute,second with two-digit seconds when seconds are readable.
12,58
